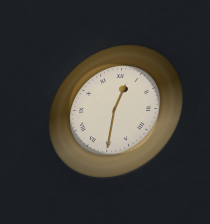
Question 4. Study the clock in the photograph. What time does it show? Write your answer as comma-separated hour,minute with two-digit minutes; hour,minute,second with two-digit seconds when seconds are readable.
12,30
